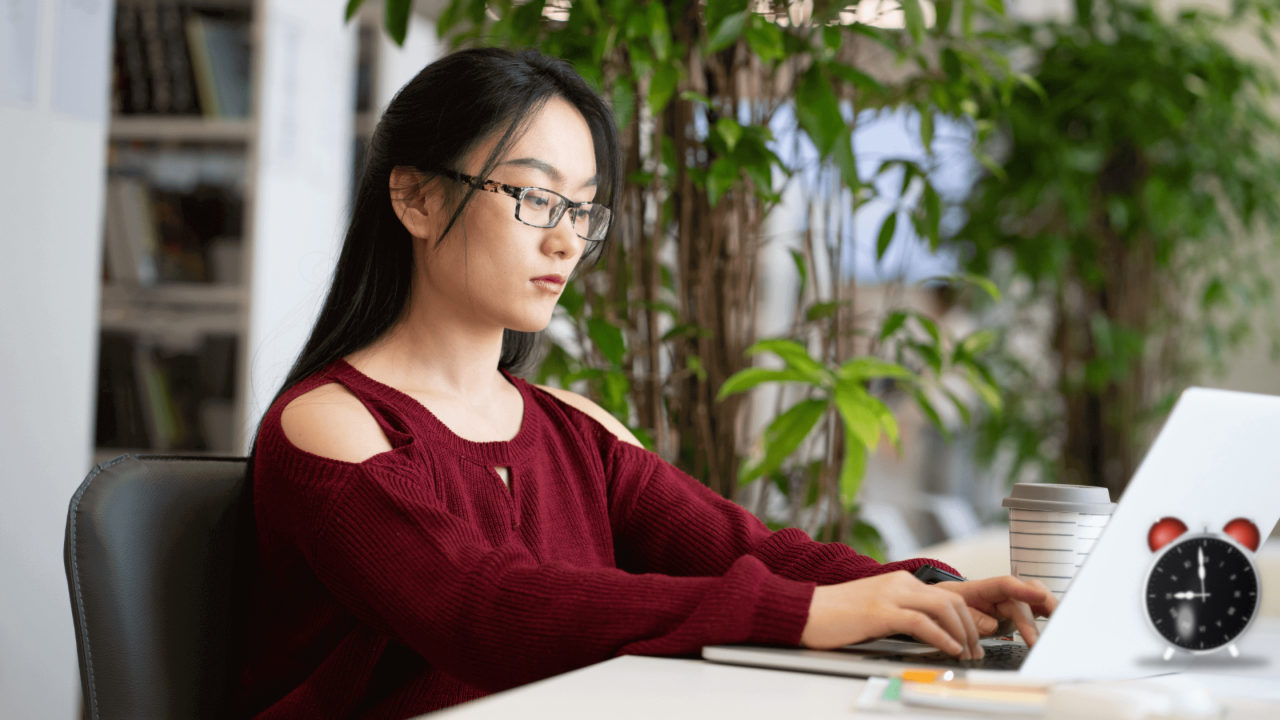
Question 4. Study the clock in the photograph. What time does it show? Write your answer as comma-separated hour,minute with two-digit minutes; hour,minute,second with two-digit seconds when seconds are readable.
8,59
